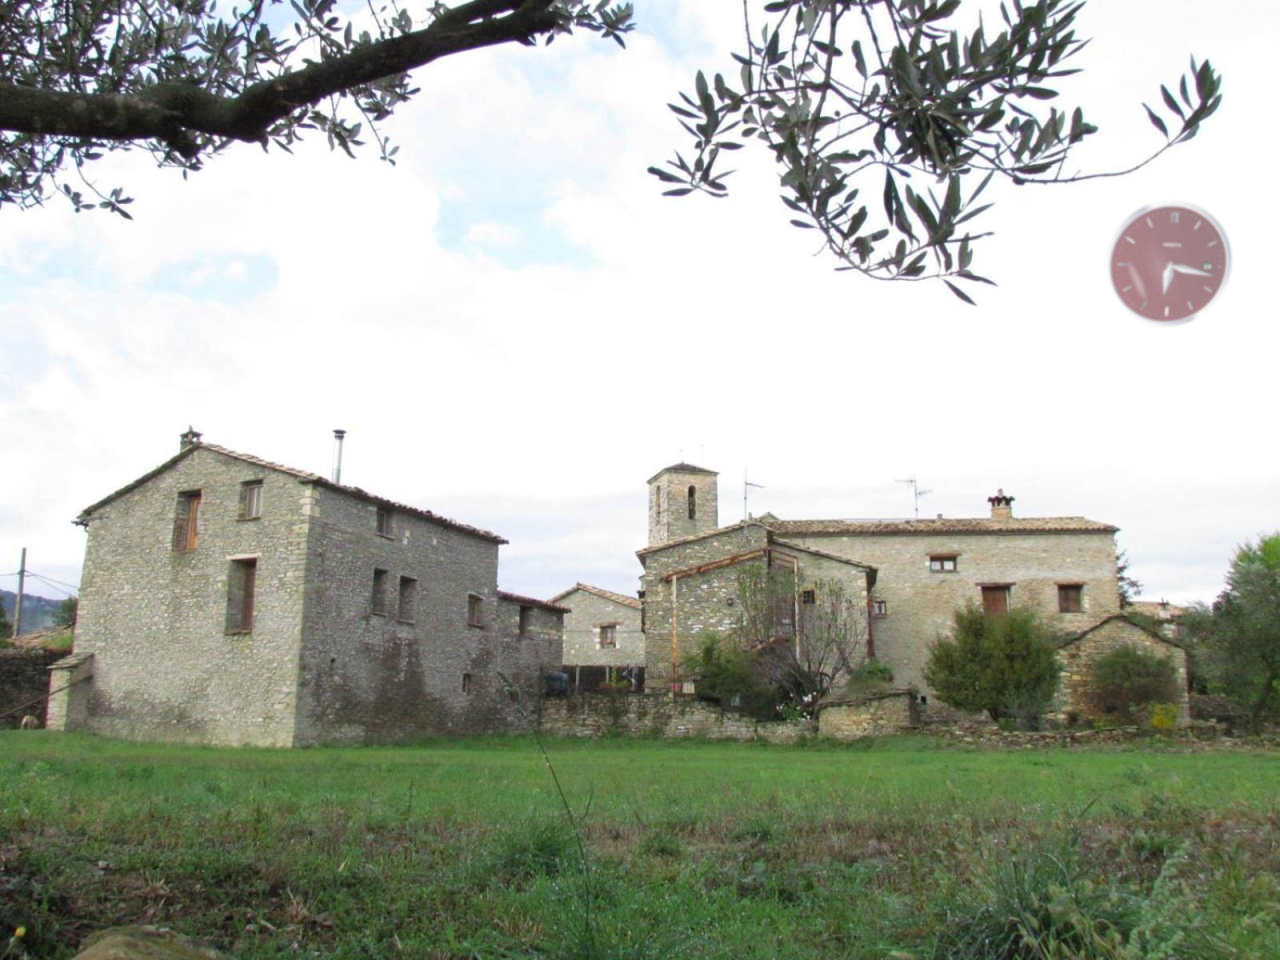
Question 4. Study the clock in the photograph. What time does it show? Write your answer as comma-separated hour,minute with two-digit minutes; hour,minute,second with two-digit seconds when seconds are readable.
6,17
